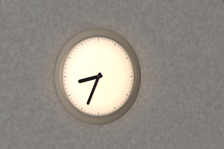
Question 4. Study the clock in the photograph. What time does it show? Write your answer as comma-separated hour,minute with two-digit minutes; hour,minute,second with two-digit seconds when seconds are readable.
8,34
